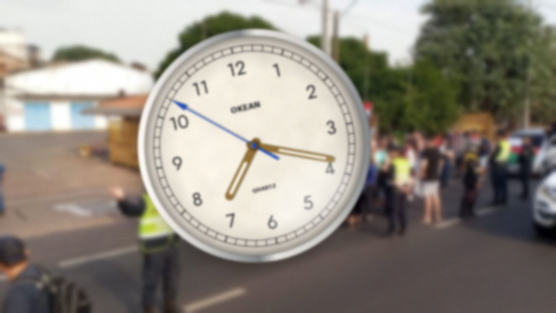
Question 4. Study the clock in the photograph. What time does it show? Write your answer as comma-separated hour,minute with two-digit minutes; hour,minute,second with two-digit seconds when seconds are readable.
7,18,52
